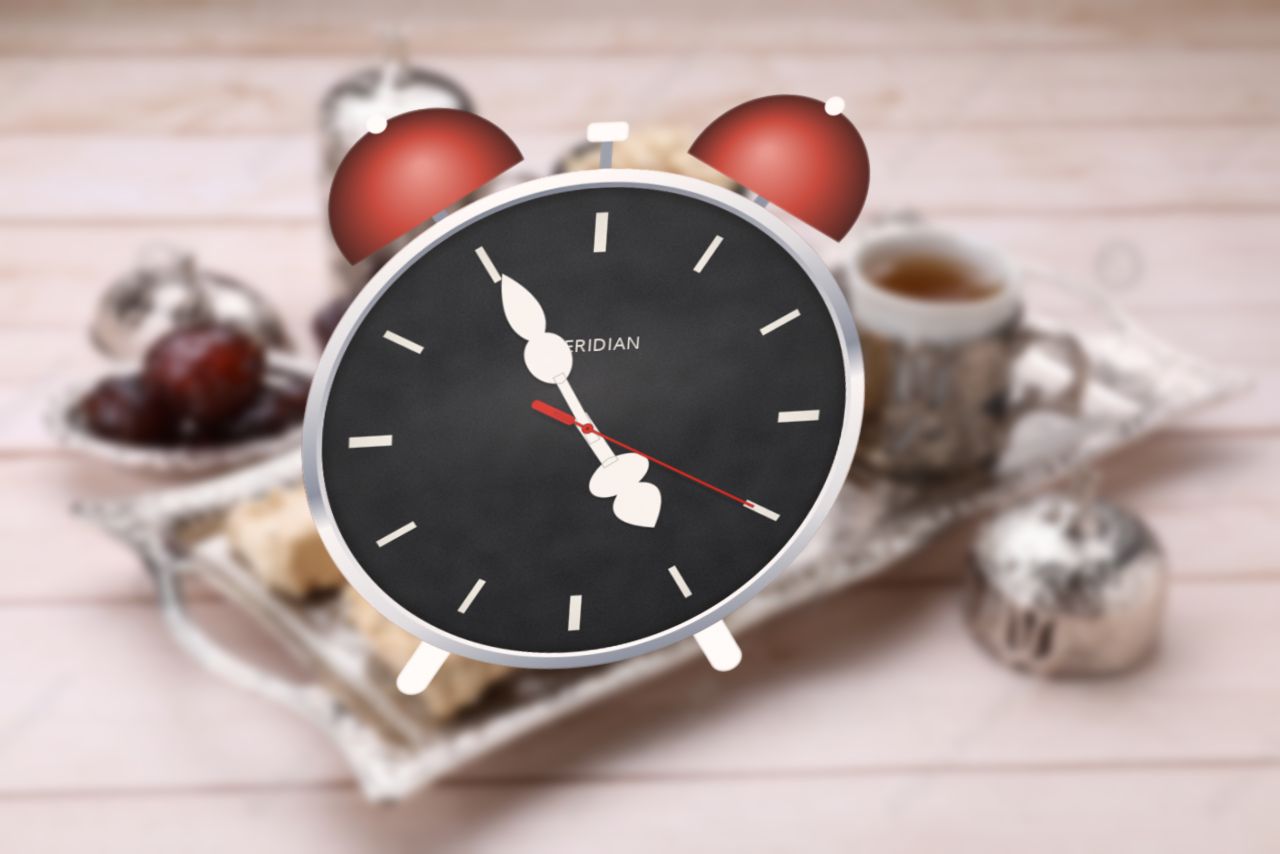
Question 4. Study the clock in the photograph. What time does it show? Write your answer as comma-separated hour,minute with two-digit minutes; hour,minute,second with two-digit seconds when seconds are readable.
4,55,20
